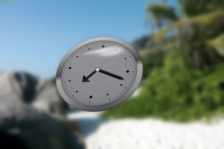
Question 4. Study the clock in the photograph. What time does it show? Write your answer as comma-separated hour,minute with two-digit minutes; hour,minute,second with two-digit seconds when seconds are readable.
7,18
